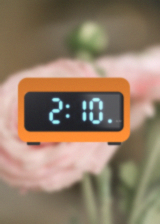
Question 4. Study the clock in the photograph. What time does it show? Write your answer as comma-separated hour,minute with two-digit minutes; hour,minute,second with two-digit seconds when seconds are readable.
2,10
